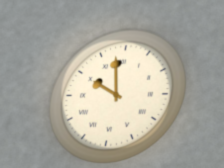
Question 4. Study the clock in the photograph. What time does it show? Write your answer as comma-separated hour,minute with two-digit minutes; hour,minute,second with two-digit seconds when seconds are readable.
9,58
